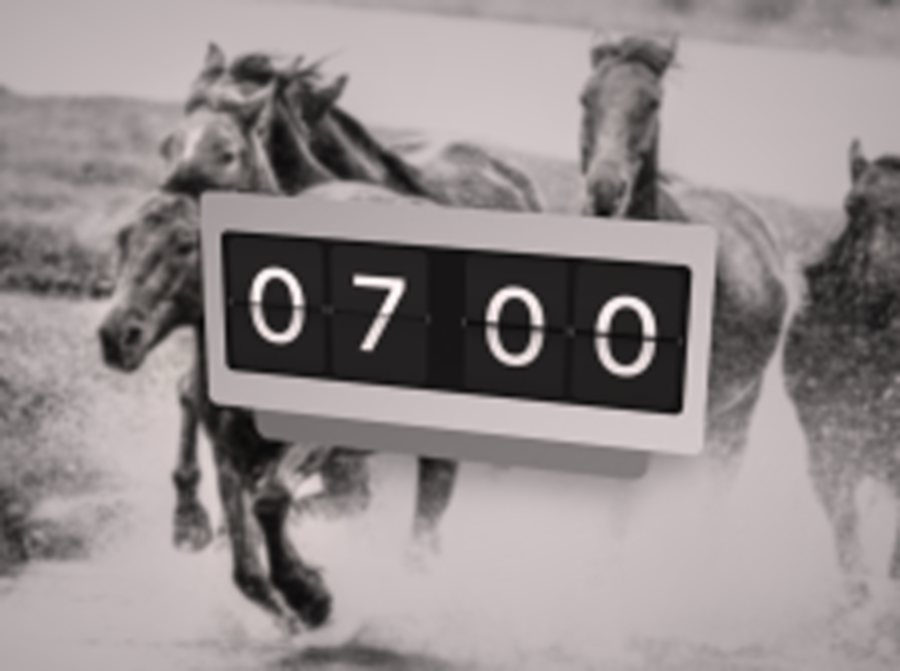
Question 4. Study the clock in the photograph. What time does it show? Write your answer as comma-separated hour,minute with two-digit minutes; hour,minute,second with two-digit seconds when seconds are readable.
7,00
